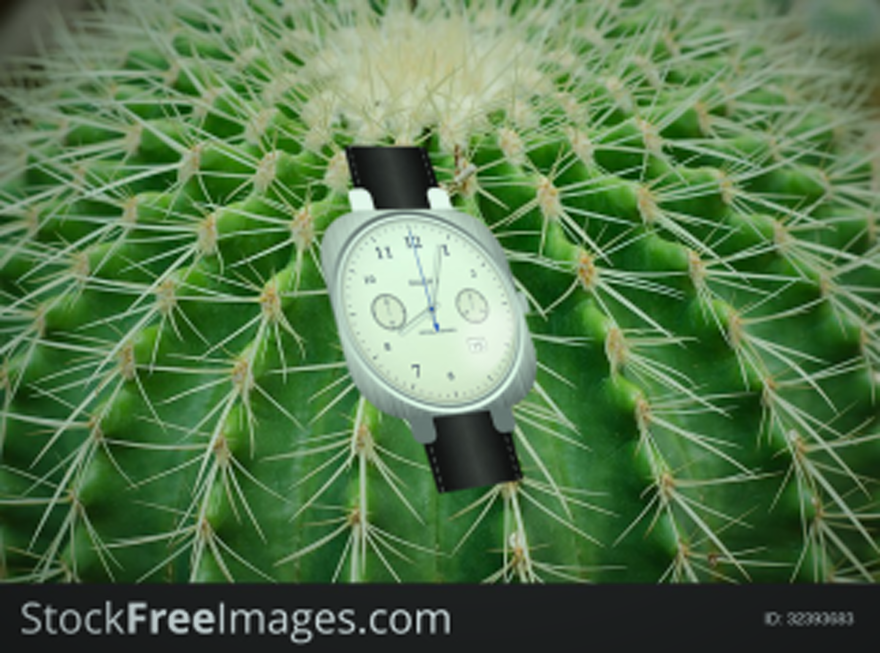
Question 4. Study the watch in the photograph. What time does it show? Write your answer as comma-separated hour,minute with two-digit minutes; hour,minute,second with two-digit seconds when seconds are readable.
8,04
